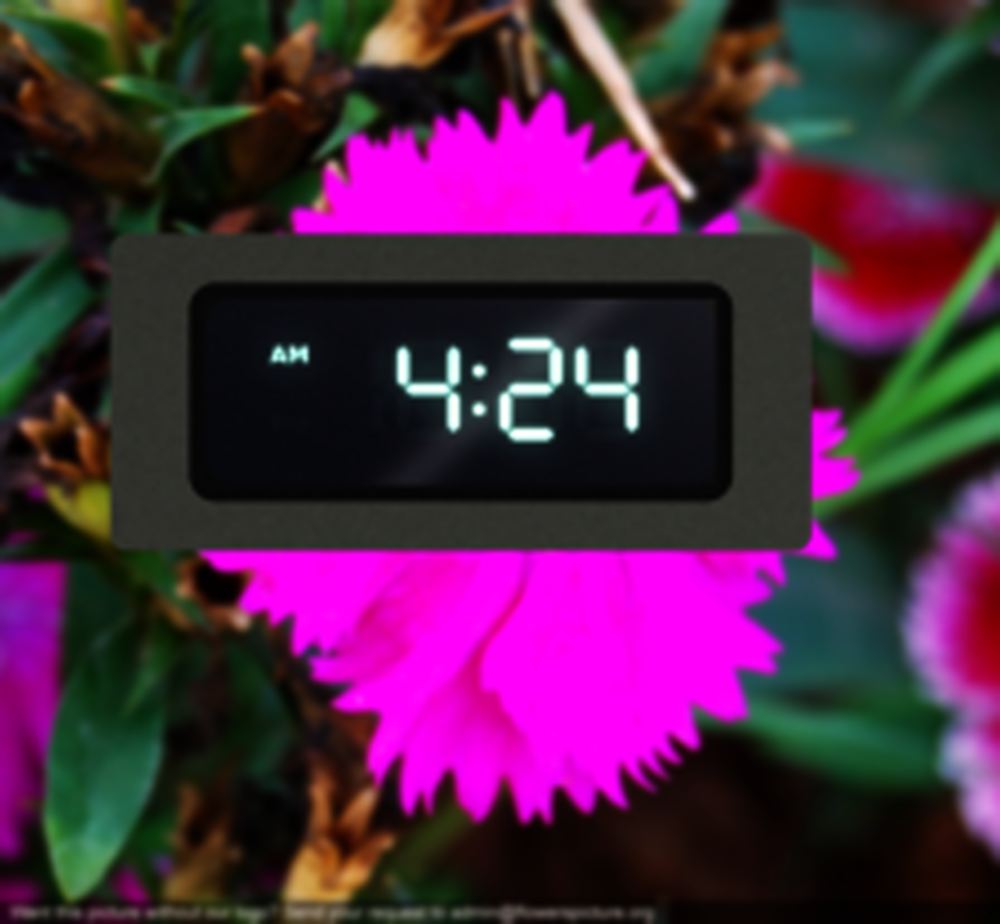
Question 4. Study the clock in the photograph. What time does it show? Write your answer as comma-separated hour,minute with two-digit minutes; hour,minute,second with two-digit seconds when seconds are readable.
4,24
